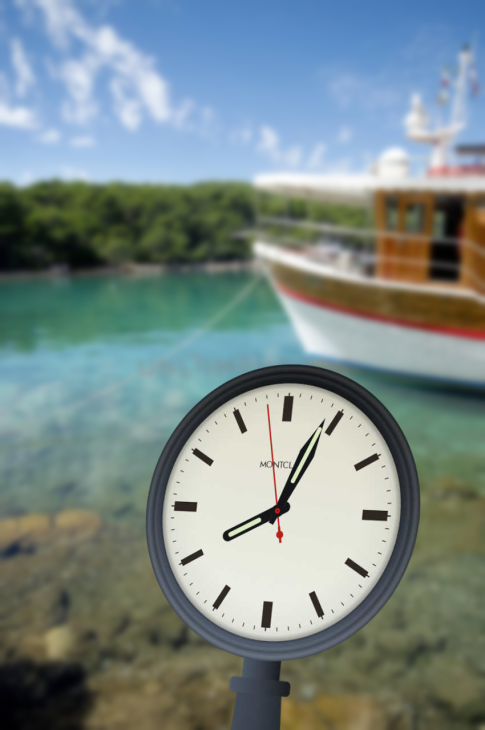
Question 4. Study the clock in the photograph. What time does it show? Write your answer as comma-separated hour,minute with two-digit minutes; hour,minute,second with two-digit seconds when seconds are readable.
8,03,58
